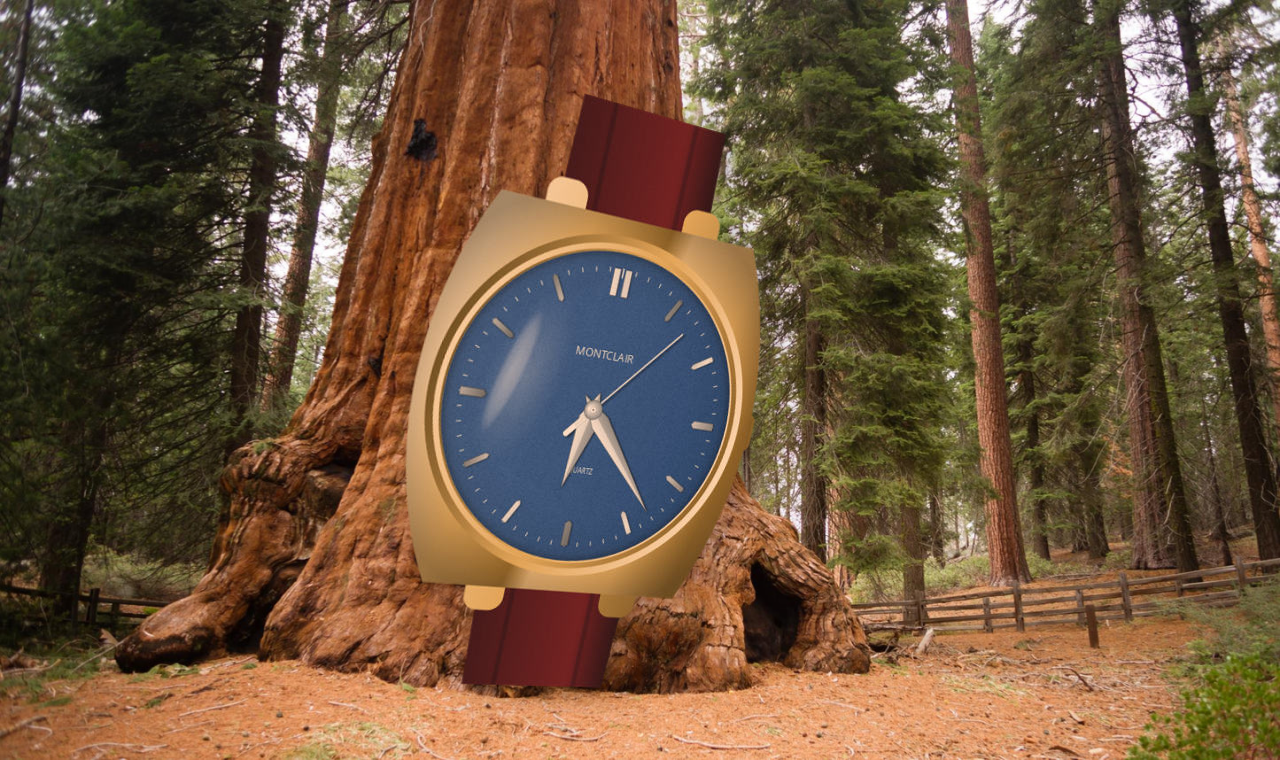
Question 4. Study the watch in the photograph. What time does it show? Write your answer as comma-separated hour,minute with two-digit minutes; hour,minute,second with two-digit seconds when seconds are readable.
6,23,07
